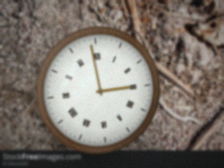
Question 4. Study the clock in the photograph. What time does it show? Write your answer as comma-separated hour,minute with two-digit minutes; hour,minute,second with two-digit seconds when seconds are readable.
2,59
